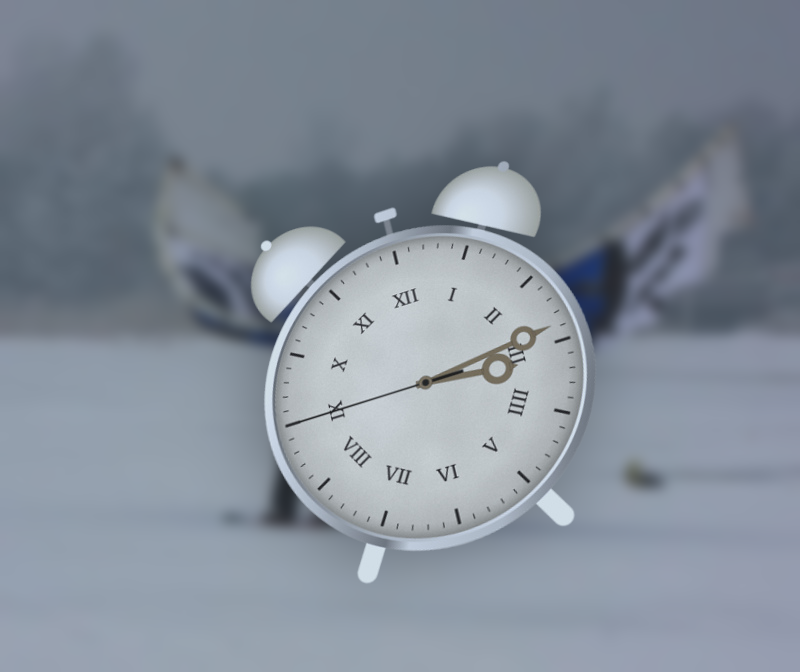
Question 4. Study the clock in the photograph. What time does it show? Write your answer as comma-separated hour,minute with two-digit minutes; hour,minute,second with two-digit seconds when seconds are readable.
3,13,45
